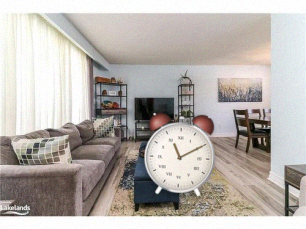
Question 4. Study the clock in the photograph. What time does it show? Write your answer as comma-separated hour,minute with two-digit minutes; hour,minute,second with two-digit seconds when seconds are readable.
11,10
